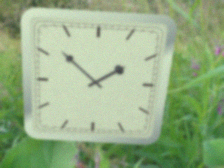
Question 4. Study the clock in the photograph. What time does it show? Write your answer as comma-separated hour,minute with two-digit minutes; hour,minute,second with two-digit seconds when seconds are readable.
1,52
